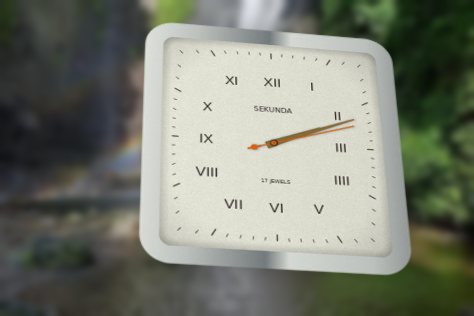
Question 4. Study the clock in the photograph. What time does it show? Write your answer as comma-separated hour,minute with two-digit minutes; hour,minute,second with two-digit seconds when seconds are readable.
2,11,12
